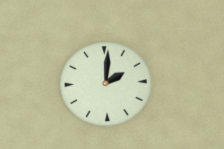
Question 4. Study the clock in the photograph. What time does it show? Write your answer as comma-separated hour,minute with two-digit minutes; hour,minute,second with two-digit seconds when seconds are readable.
2,01
